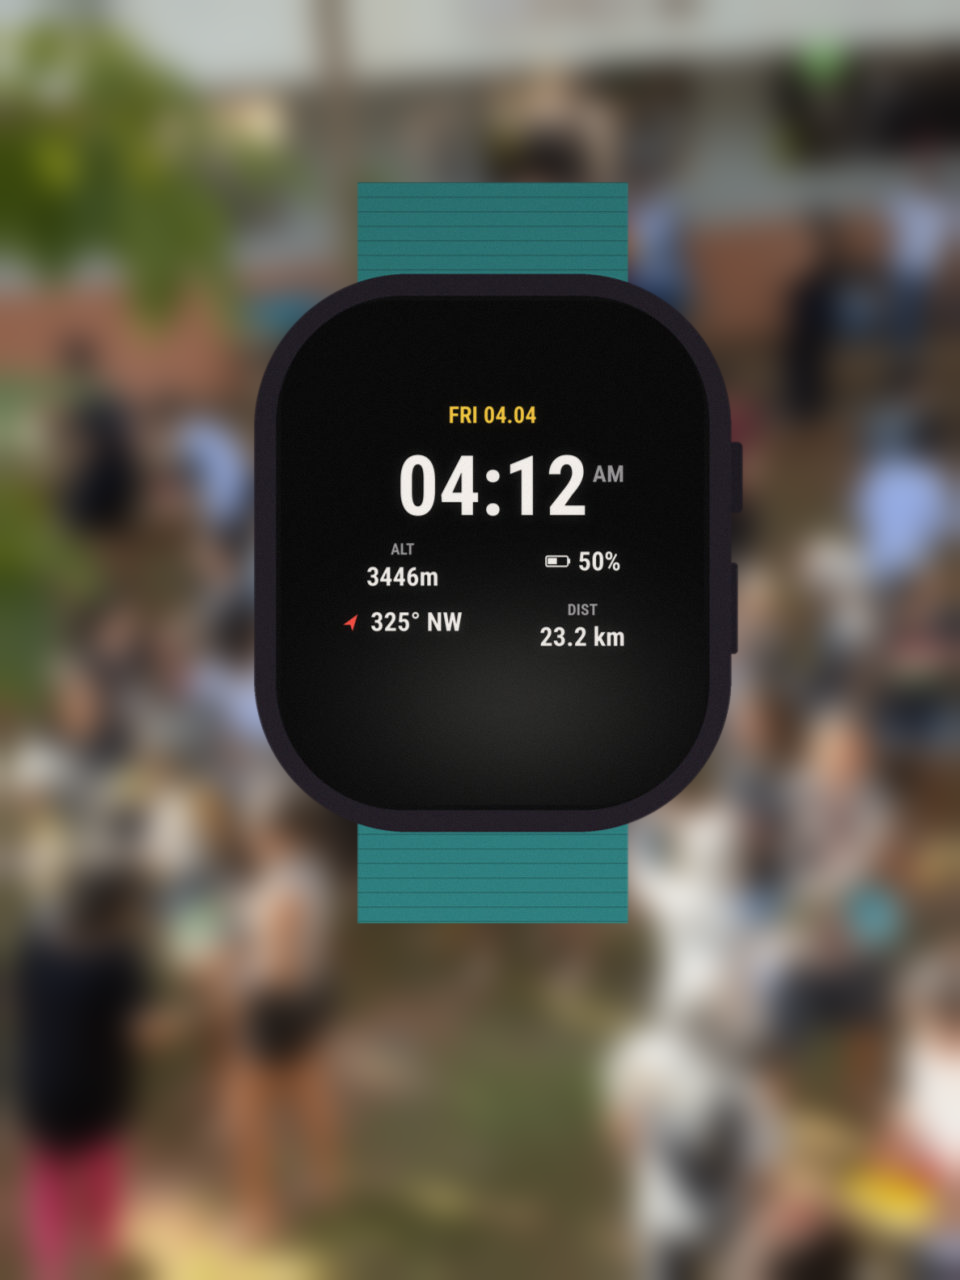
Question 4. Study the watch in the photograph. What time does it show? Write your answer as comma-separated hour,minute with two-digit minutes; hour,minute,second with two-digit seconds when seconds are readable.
4,12
